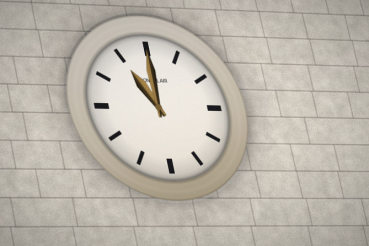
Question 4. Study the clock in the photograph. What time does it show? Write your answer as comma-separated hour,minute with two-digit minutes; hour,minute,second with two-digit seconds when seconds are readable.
11,00
